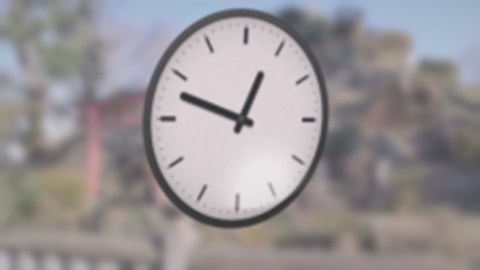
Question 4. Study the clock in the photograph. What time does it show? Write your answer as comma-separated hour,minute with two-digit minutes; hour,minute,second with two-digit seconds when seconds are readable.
12,48
